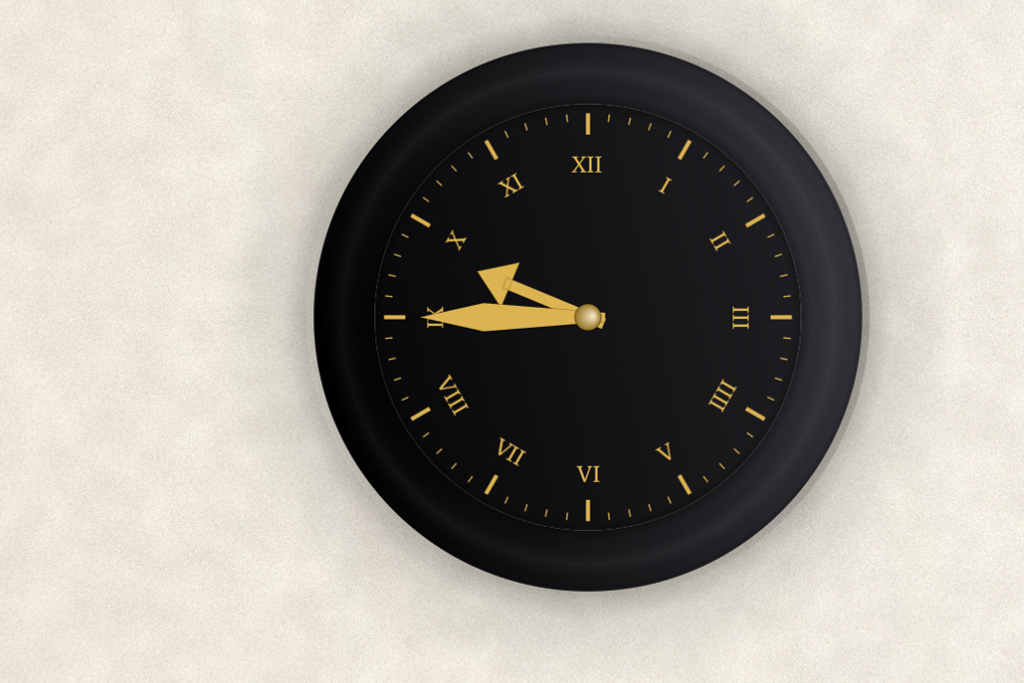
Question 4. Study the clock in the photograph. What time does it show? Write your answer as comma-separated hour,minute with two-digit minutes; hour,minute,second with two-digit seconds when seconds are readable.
9,45
